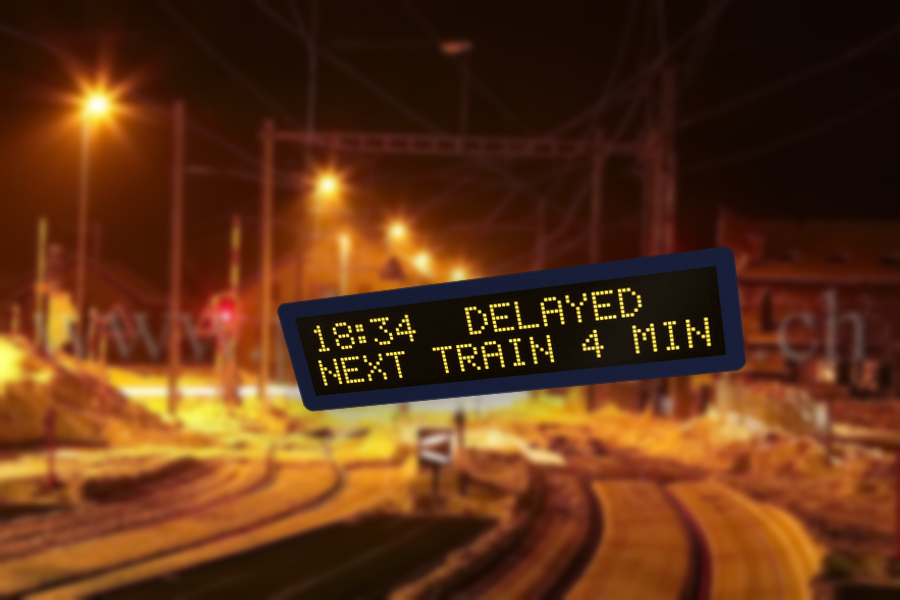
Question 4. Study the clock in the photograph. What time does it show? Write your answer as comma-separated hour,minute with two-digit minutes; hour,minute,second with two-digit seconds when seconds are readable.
18,34
